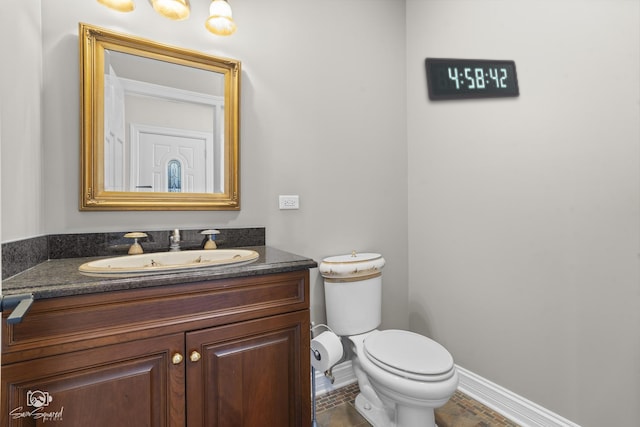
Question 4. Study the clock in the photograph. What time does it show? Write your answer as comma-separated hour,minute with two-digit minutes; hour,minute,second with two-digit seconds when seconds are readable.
4,58,42
